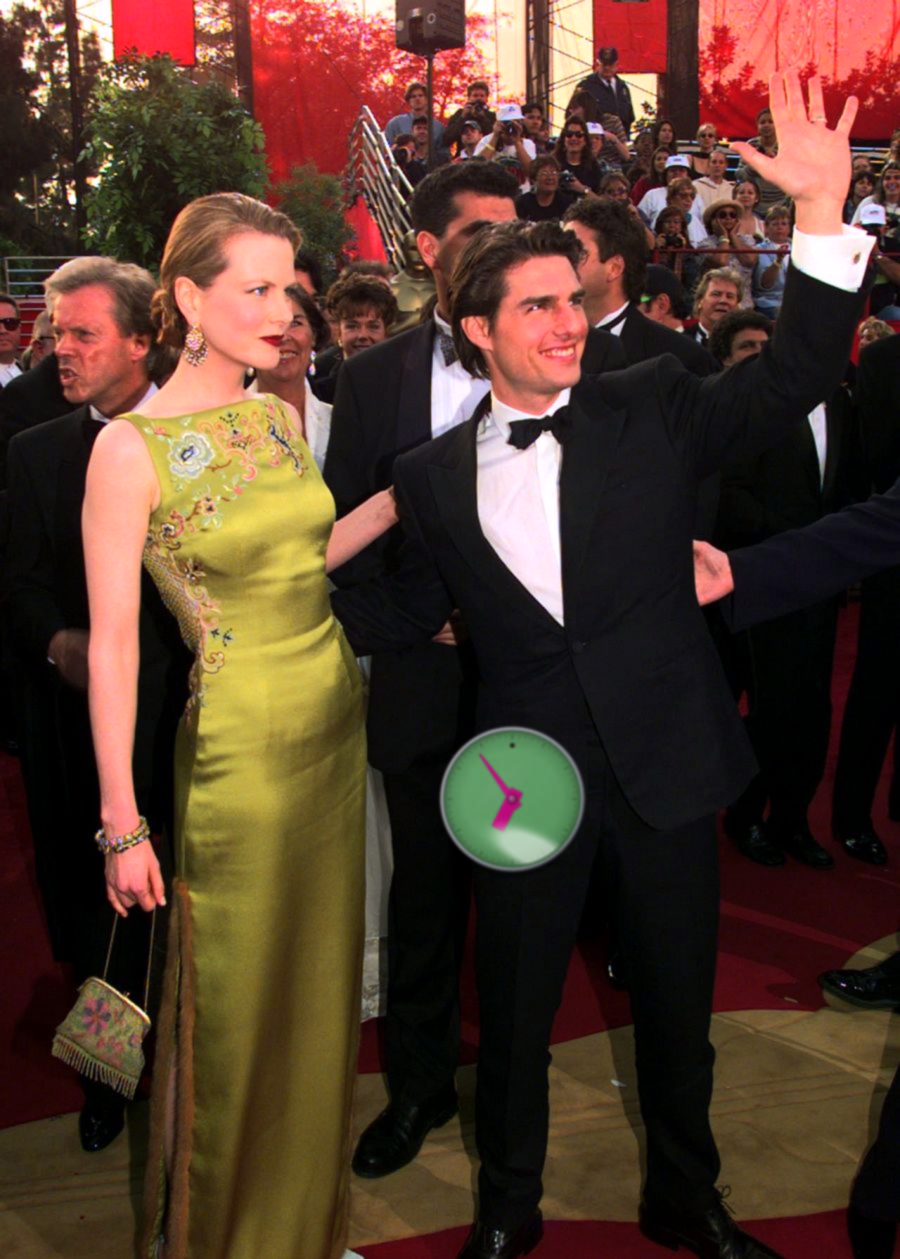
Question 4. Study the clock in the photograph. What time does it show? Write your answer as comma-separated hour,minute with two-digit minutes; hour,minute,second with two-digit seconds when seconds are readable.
6,54
